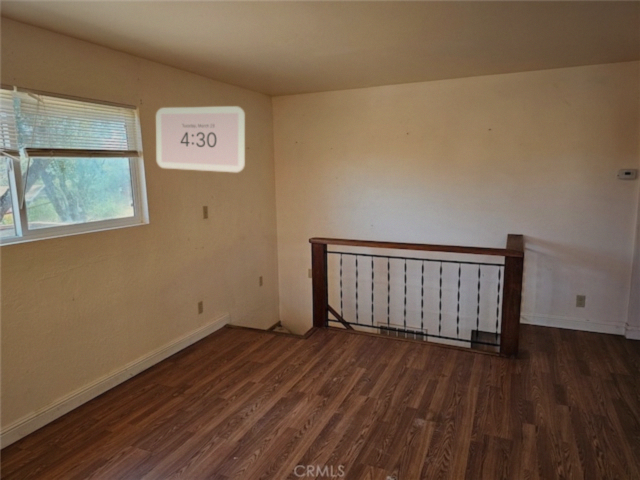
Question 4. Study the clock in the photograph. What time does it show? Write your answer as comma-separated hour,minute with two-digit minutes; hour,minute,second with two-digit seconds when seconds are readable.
4,30
